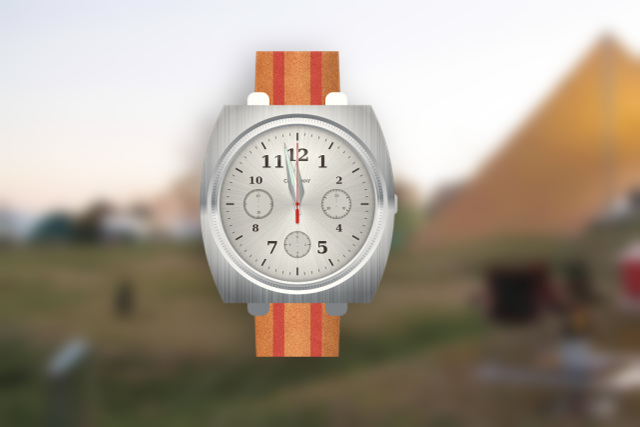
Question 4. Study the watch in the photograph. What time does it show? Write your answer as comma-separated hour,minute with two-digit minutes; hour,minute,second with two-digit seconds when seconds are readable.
11,58
